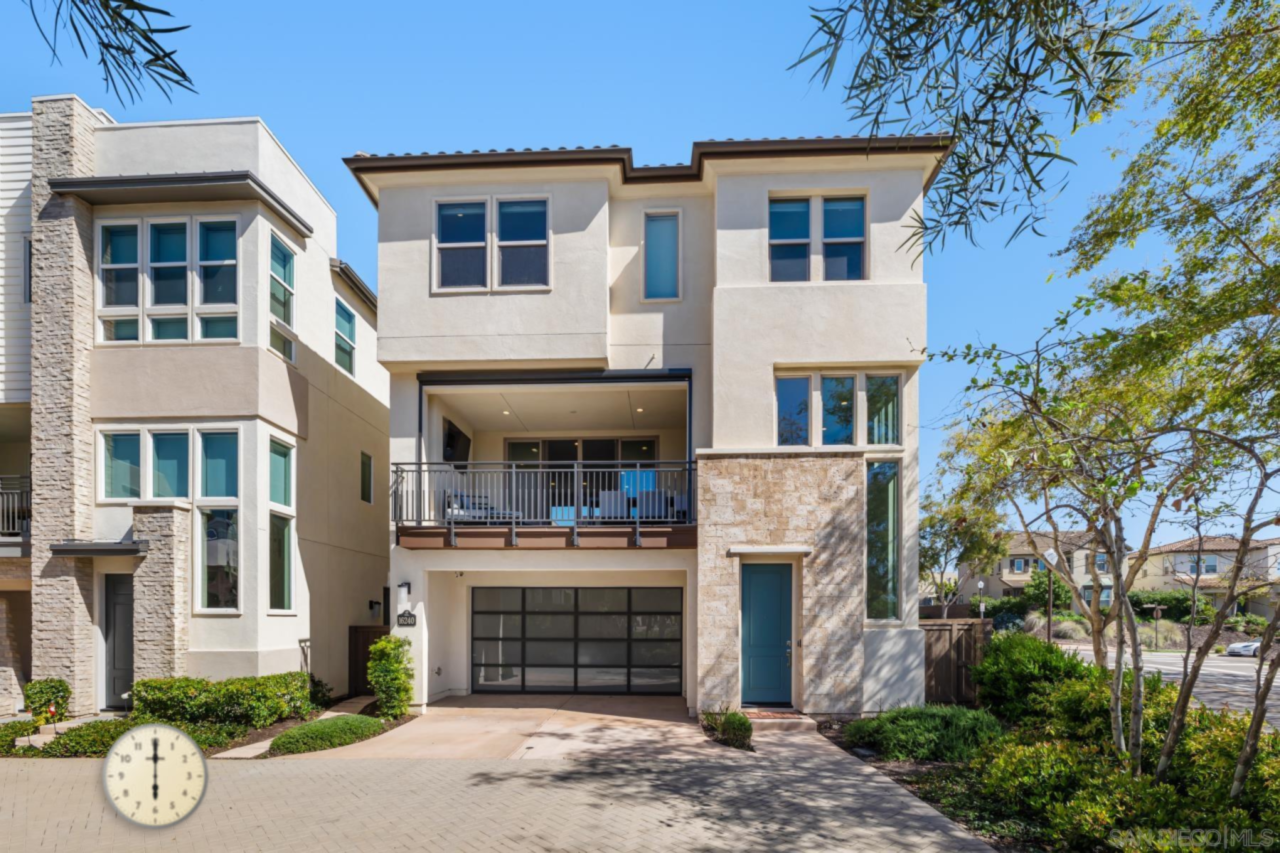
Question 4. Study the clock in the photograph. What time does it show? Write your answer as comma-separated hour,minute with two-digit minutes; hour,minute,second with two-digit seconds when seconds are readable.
6,00
